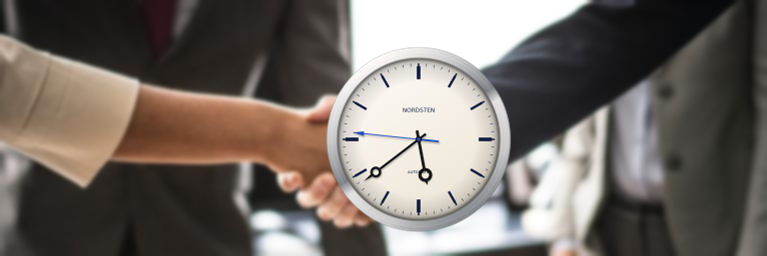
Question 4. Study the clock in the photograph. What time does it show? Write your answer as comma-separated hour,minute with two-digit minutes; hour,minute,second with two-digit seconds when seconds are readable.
5,38,46
